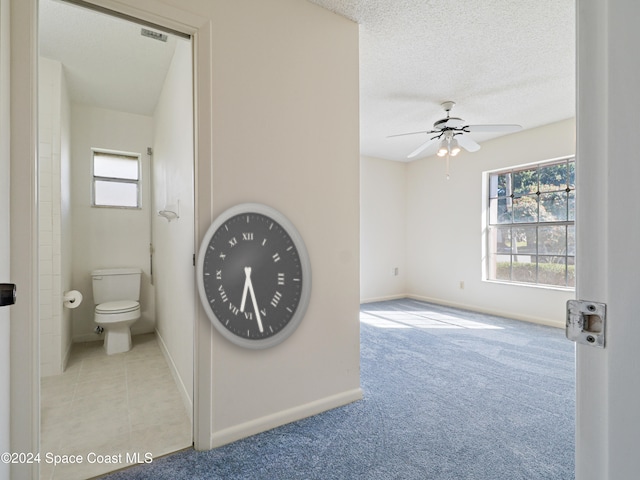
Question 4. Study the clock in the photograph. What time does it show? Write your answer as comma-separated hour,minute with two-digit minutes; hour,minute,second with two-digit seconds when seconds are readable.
6,27
